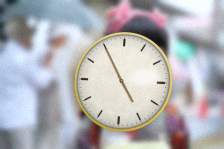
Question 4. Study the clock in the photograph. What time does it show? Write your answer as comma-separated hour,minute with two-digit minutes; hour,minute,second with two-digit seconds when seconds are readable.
4,55
